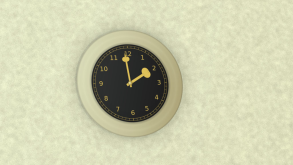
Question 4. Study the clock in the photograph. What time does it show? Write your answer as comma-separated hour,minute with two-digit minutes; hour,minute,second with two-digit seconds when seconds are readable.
1,59
